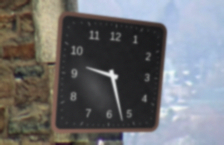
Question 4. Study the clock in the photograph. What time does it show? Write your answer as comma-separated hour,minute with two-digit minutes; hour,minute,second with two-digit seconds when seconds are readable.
9,27
